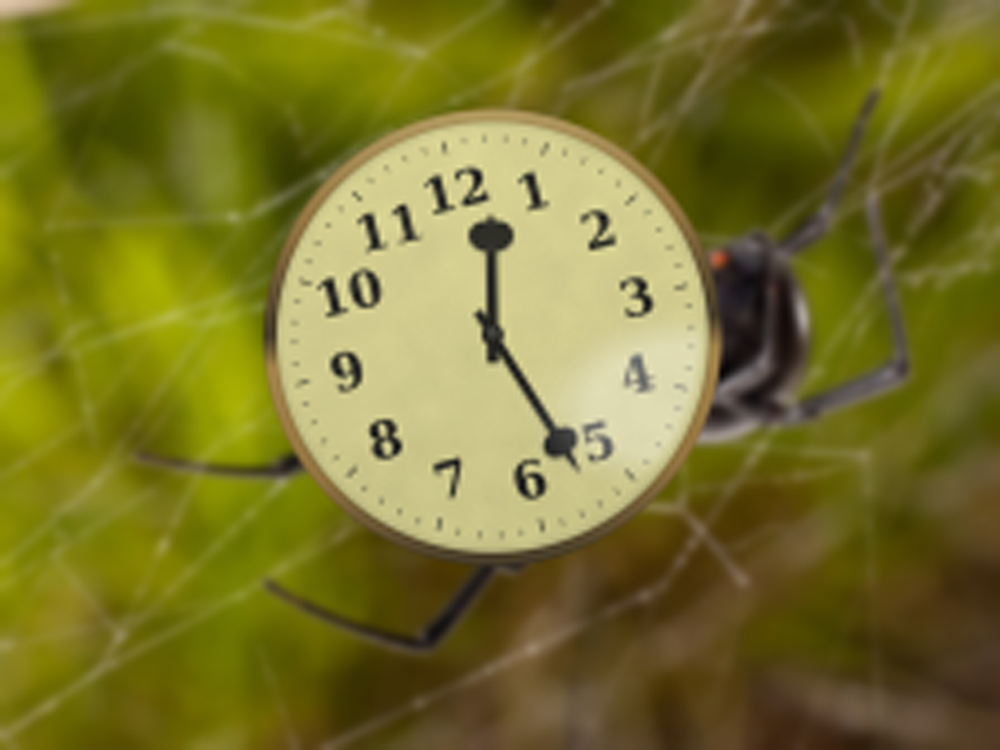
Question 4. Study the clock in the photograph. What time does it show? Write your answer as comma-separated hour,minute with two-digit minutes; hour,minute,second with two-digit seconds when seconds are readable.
12,27
